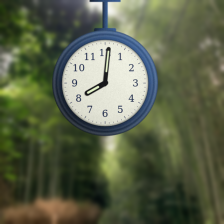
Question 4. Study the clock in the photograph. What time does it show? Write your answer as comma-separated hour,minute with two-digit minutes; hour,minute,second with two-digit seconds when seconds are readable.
8,01
